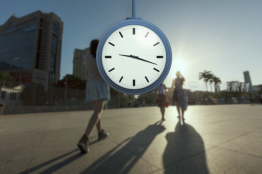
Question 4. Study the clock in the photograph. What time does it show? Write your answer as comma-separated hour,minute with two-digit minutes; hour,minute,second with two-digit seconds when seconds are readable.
9,18
